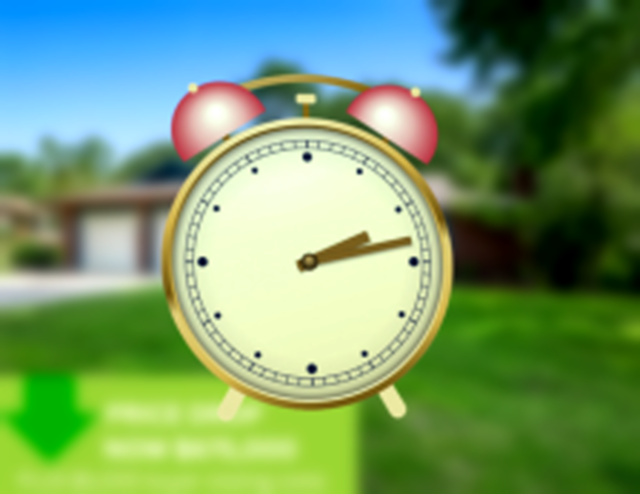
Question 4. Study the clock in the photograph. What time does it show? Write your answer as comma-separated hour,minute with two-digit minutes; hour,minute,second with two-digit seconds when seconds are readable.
2,13
